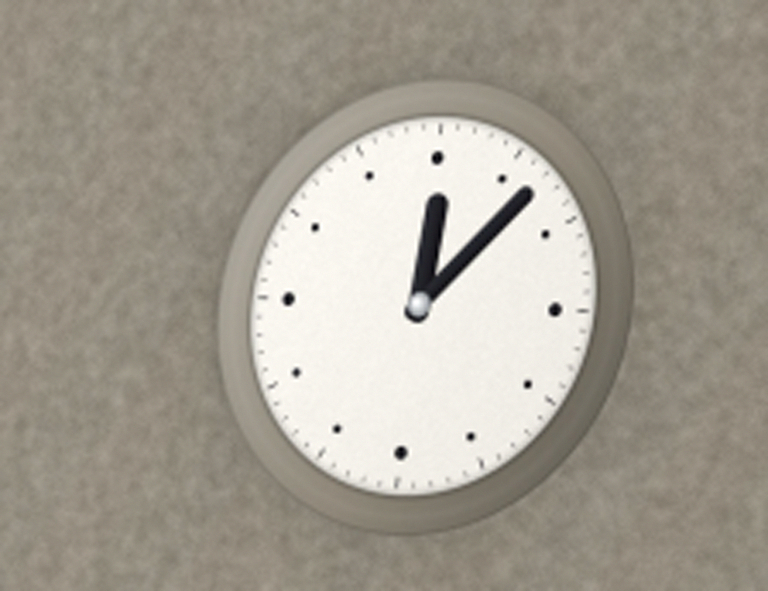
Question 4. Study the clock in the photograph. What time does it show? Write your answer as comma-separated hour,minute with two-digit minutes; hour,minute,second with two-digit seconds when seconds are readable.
12,07
